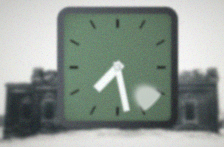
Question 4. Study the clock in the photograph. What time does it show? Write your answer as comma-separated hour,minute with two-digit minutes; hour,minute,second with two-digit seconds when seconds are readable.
7,28
